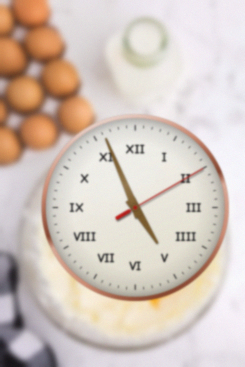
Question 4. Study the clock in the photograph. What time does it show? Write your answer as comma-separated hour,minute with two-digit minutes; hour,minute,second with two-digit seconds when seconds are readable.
4,56,10
